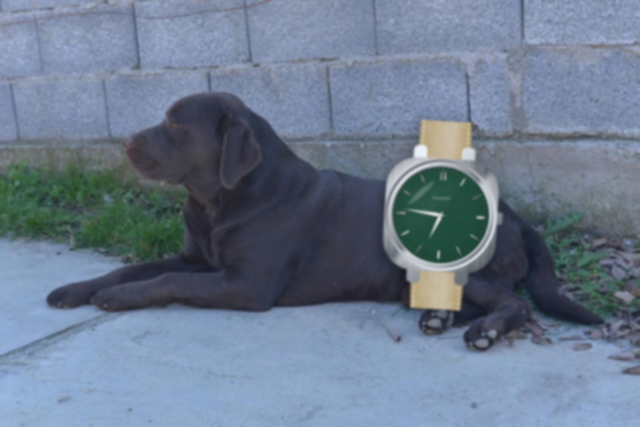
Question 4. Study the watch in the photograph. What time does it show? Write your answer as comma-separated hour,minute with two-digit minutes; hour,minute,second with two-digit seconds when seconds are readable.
6,46
